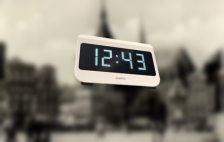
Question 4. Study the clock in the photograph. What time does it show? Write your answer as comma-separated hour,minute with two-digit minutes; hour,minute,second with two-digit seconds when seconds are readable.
12,43
